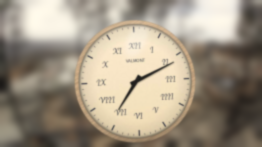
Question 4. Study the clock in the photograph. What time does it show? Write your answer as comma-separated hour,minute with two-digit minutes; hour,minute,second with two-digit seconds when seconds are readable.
7,11
